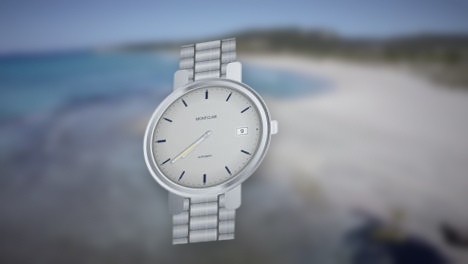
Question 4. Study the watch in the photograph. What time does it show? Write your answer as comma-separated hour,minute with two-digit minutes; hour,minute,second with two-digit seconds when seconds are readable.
7,39
